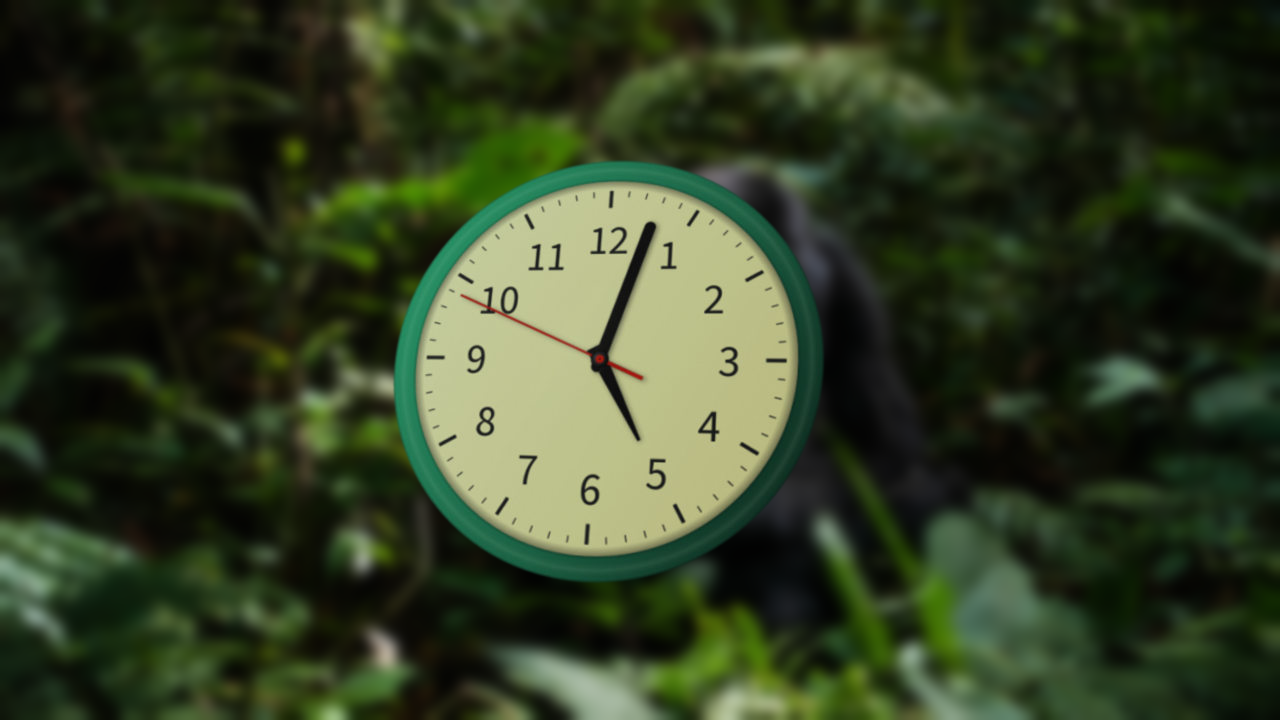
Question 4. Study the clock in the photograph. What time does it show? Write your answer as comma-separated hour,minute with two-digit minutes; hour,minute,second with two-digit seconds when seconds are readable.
5,02,49
